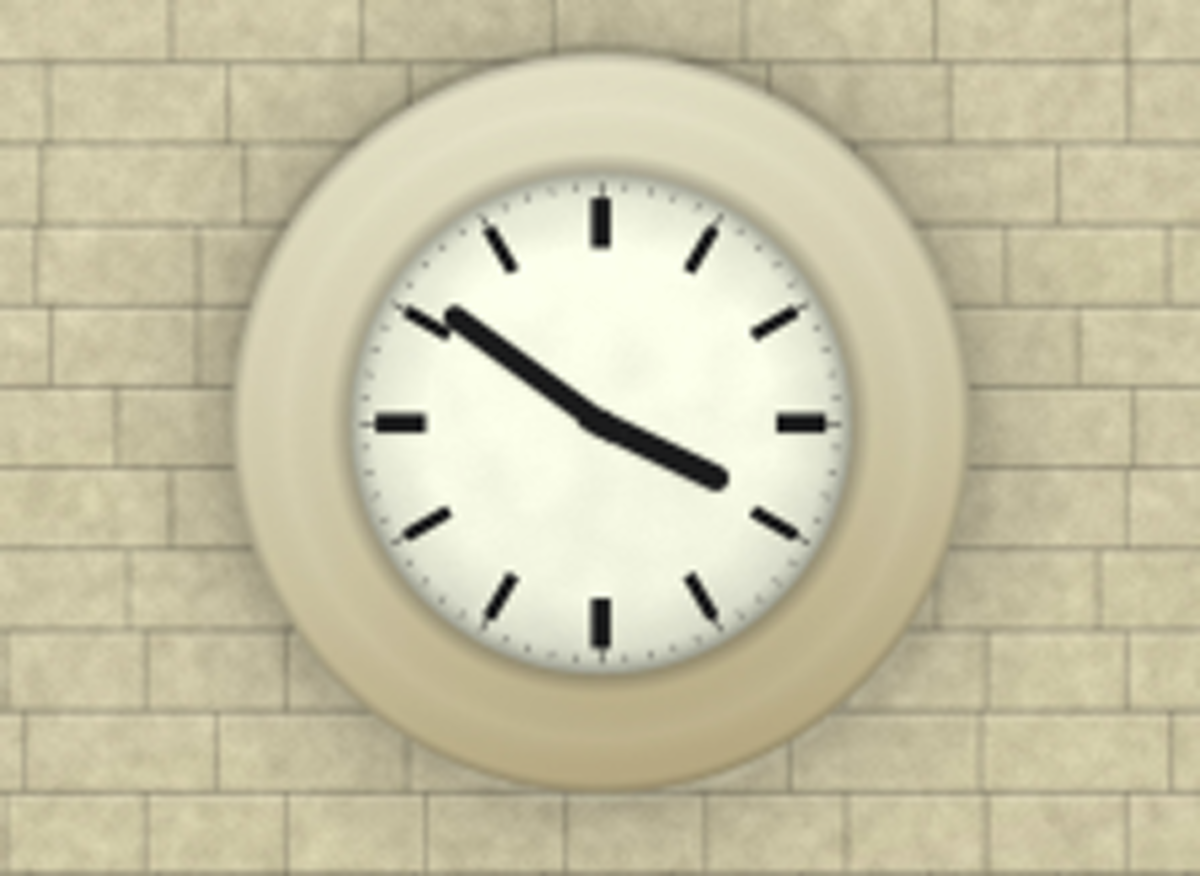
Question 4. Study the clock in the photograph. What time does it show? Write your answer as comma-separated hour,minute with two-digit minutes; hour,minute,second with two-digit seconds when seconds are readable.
3,51
